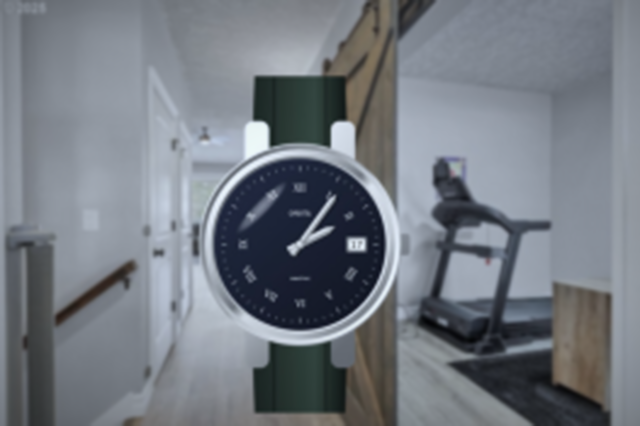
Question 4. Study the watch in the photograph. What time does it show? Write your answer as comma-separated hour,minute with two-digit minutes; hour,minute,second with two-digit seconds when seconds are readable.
2,06
